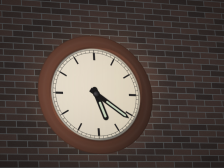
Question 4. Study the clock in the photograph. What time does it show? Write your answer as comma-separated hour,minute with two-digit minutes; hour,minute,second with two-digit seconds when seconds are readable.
5,21
